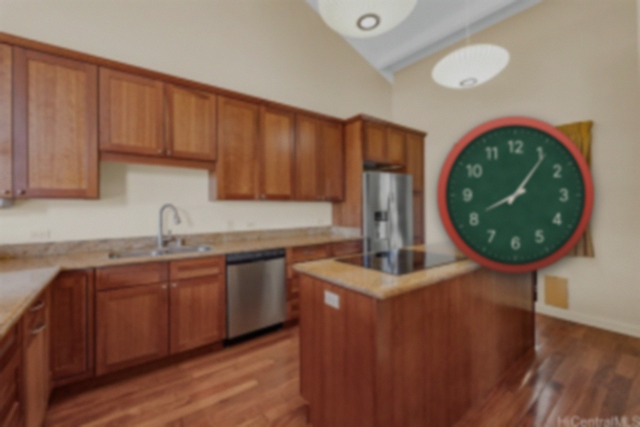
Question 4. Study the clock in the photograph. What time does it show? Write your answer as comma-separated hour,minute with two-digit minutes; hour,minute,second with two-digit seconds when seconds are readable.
8,06
